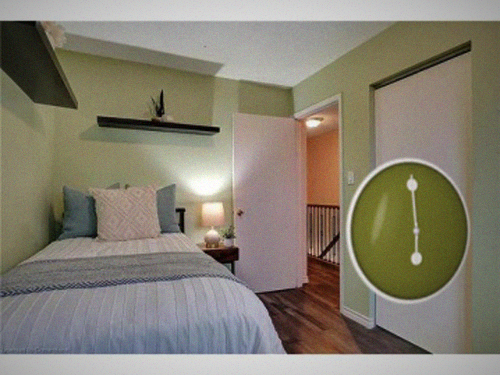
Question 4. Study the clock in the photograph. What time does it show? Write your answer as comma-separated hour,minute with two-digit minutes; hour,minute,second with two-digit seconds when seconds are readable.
5,59
